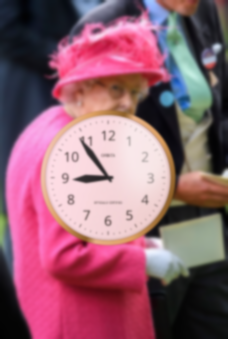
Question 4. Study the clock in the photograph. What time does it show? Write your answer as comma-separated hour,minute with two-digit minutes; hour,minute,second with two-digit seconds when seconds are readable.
8,54
